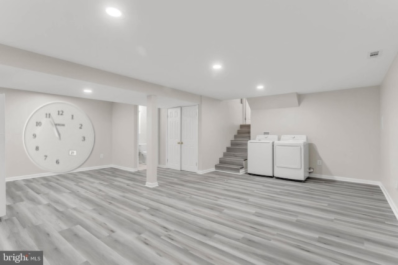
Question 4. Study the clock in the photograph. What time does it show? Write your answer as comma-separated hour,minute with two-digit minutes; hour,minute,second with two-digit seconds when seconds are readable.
10,56
